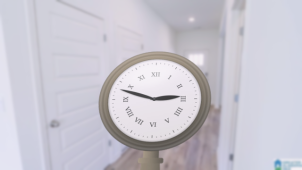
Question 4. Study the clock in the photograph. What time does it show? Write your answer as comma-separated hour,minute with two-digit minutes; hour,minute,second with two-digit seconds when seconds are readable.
2,48
